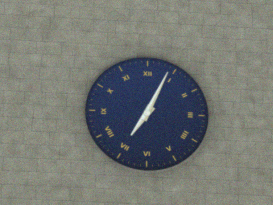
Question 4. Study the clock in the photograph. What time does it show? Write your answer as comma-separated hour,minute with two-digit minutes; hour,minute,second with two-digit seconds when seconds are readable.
7,04
